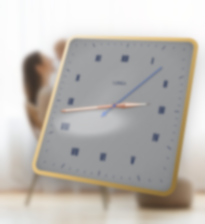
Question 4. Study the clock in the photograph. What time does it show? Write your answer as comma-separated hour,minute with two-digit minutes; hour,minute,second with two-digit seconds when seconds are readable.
2,43,07
